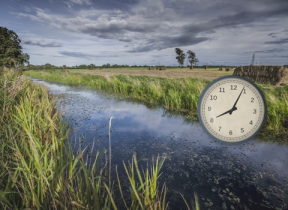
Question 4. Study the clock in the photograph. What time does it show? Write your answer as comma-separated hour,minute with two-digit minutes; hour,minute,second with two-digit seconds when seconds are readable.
8,04
